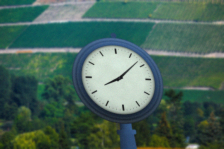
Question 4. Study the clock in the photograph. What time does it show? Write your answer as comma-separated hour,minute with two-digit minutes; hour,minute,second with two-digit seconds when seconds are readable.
8,08
